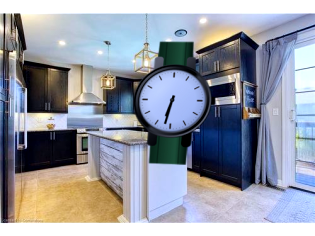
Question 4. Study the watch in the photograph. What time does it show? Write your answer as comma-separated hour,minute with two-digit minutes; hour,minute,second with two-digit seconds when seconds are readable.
6,32
